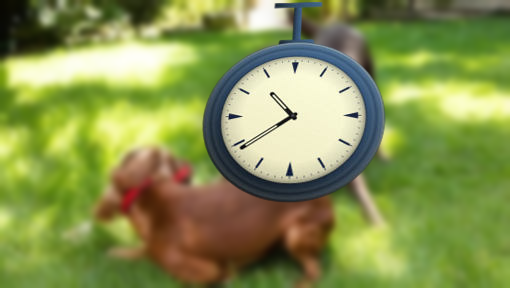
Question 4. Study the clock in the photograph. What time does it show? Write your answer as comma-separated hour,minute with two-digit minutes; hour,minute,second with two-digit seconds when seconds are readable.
10,39
